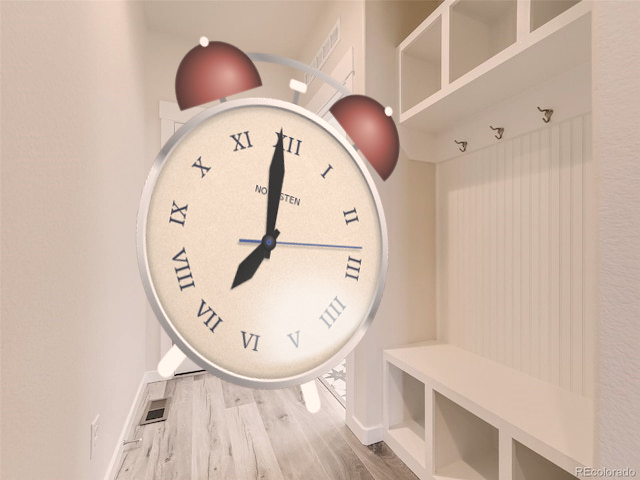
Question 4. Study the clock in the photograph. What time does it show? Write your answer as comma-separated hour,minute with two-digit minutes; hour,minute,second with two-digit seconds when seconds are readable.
6,59,13
